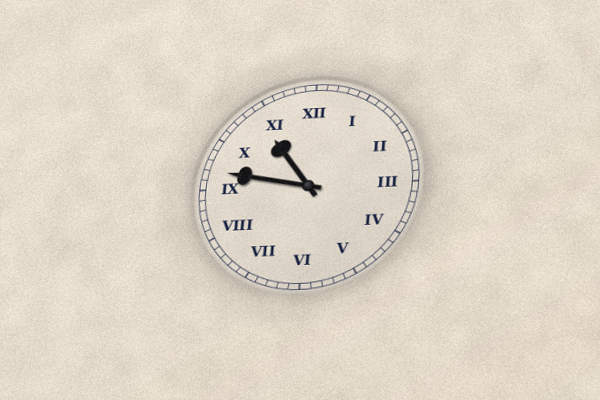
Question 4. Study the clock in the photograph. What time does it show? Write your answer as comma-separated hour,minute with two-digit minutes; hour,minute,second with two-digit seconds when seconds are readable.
10,47
